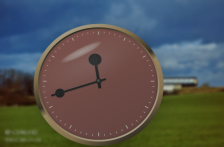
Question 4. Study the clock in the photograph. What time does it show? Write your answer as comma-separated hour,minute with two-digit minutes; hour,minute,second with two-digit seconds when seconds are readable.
11,42
